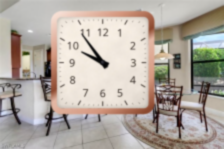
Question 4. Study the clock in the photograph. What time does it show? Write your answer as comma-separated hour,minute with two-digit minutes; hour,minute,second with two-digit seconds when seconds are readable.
9,54
